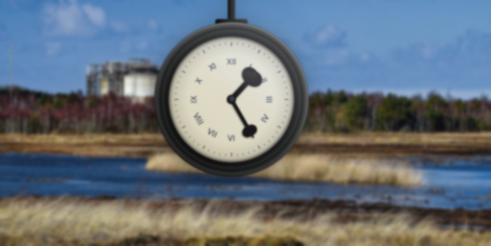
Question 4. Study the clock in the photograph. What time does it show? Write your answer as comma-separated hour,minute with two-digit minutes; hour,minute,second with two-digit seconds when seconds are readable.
1,25
